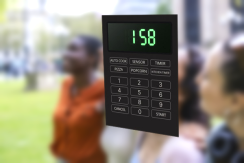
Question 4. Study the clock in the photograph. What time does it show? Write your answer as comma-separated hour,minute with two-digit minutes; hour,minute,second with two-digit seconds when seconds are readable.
1,58
